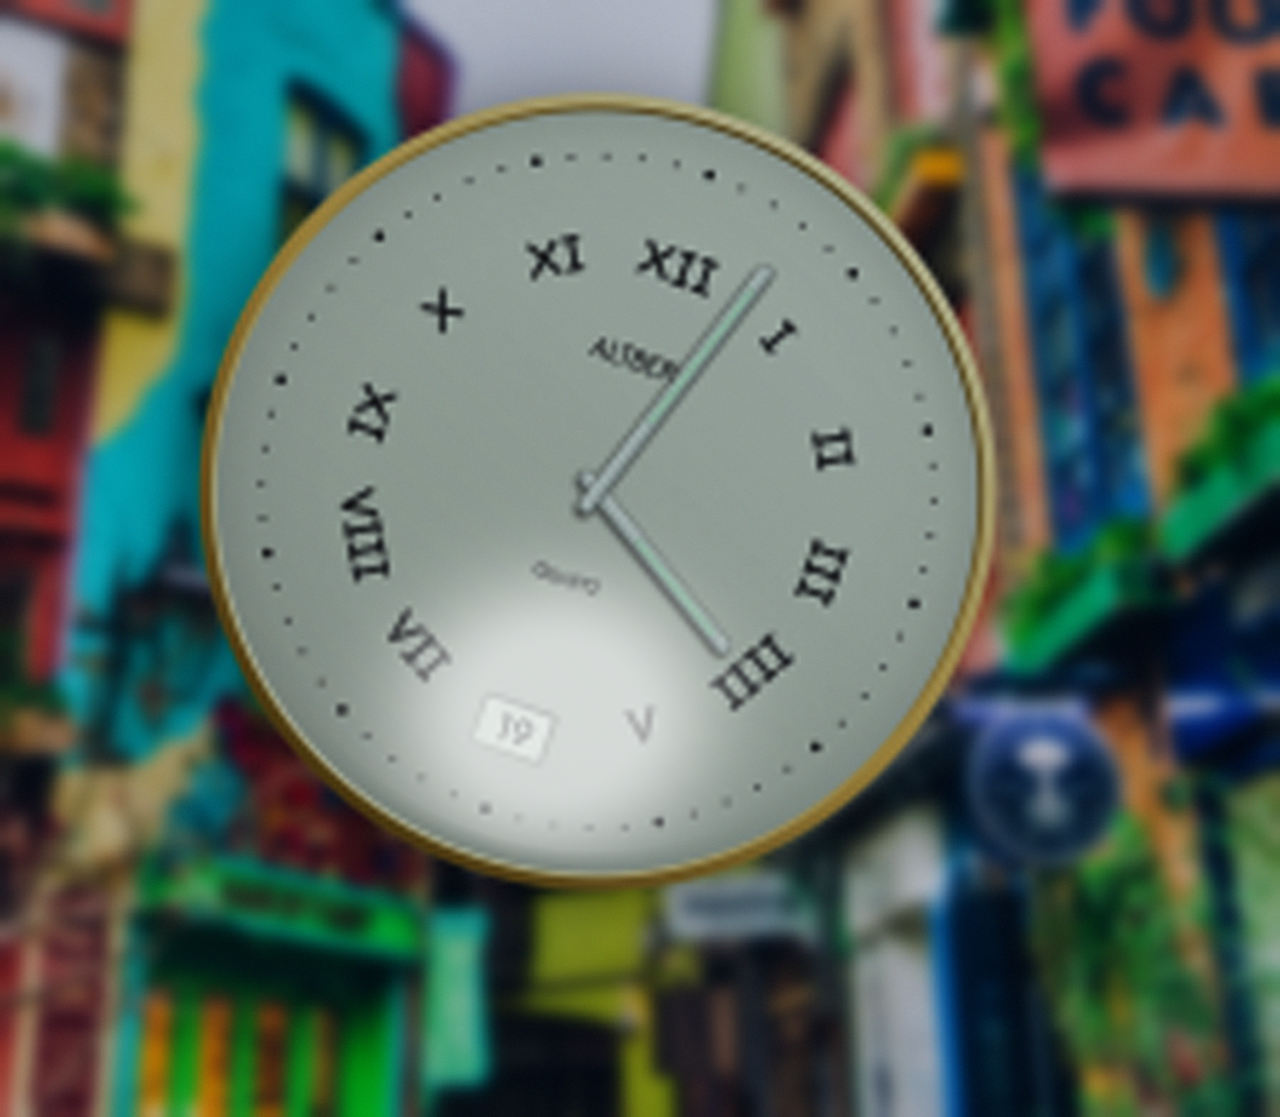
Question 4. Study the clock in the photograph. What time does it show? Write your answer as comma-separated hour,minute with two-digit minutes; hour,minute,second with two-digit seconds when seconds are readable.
4,03
